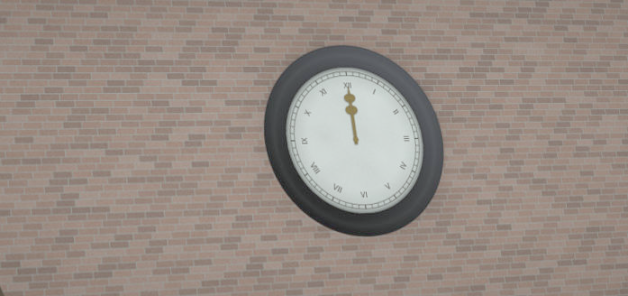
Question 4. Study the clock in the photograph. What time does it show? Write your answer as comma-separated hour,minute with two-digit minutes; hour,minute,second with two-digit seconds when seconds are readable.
12,00
